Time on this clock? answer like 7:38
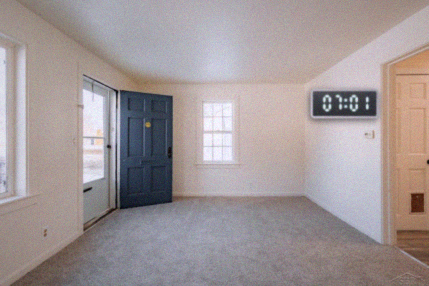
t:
7:01
